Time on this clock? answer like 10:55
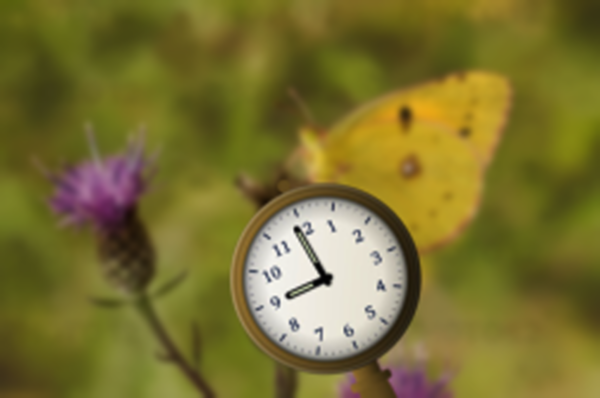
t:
8:59
